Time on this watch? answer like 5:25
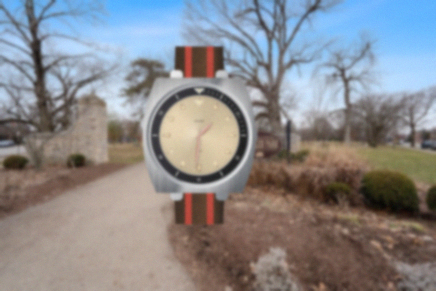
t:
1:31
